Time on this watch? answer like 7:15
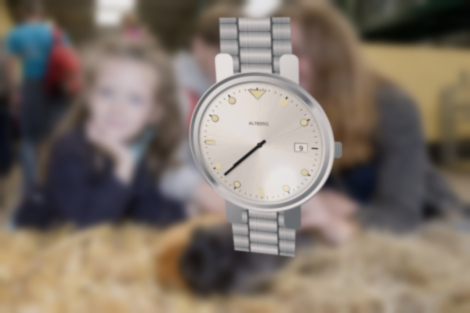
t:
7:38
